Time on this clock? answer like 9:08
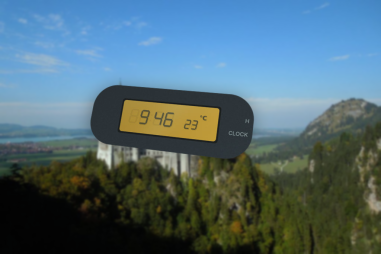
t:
9:46
